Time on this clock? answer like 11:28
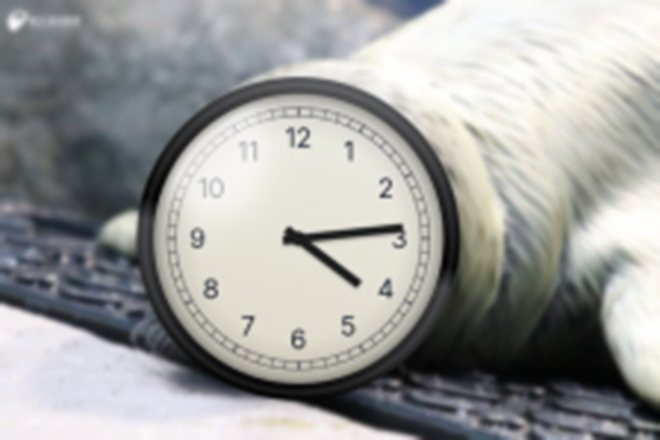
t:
4:14
